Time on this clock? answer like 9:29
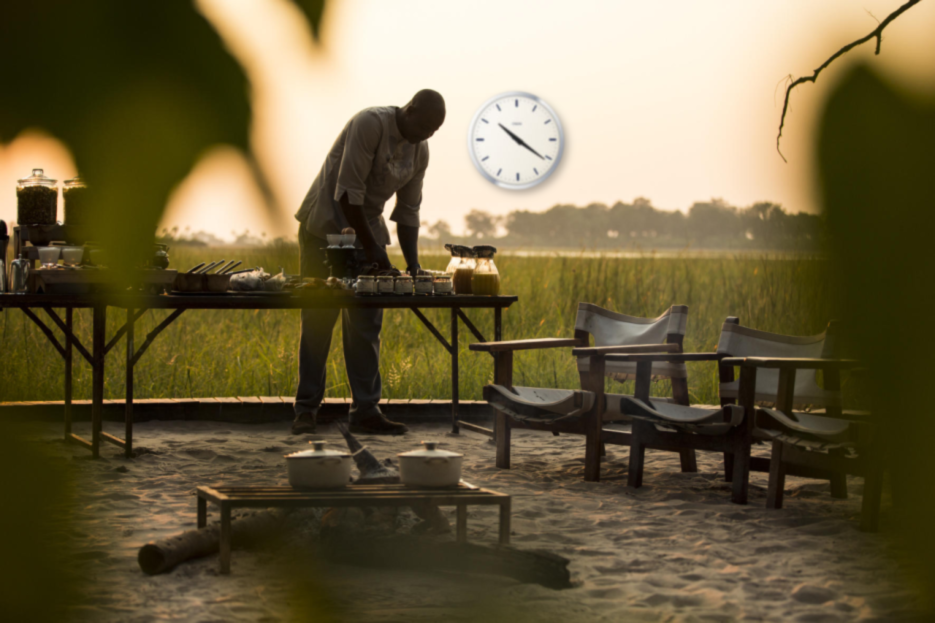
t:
10:21
